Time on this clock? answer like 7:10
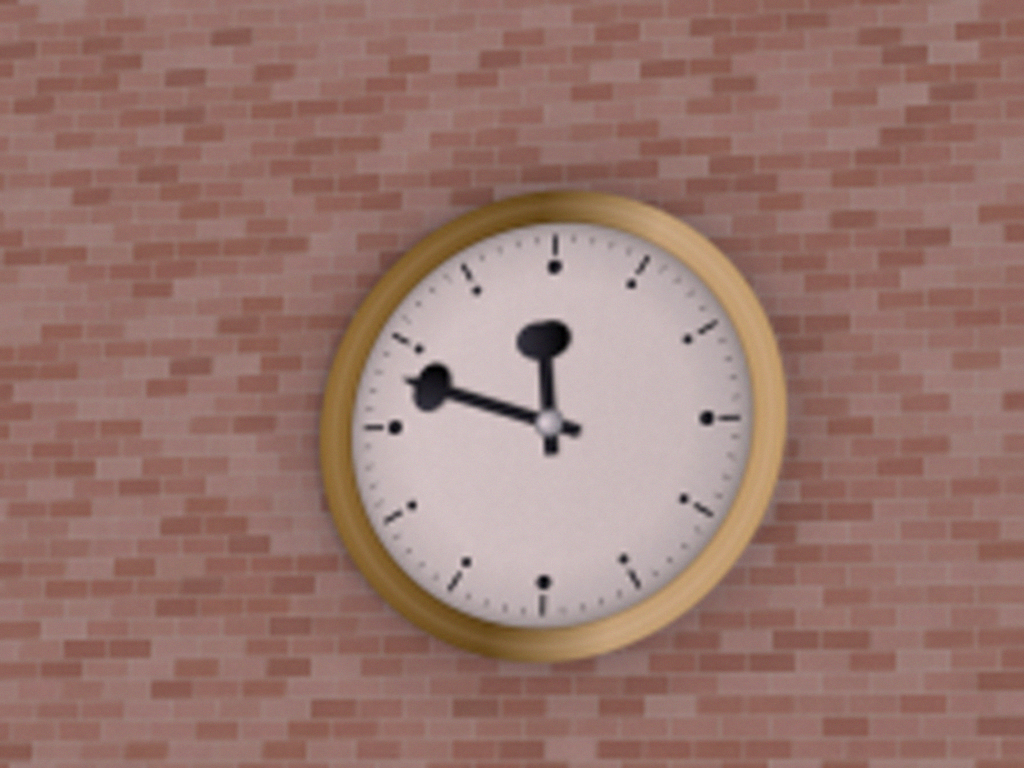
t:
11:48
